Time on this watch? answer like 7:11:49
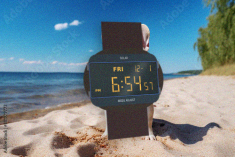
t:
6:54:57
